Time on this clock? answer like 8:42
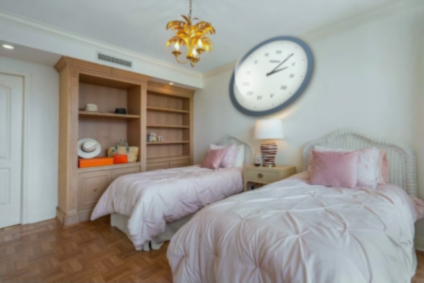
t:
2:06
